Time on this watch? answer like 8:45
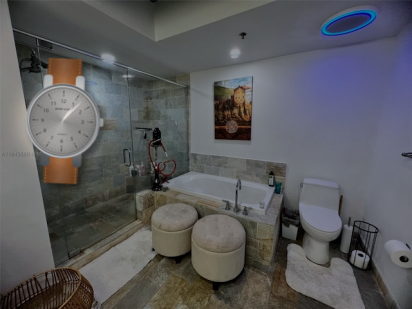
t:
1:07
